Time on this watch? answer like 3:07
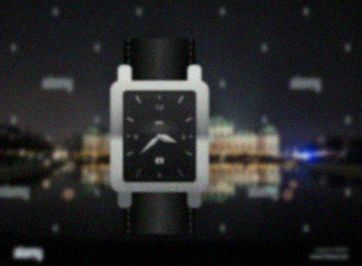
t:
3:38
